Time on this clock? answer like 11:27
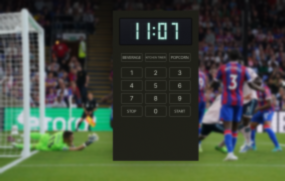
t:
11:07
